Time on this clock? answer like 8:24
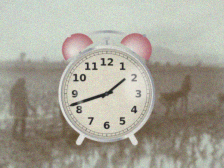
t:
1:42
